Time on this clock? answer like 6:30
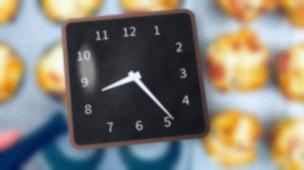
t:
8:24
